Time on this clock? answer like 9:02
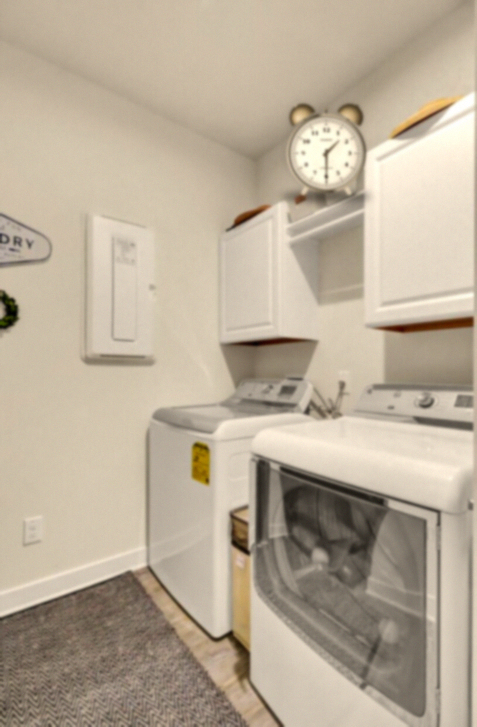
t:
1:30
